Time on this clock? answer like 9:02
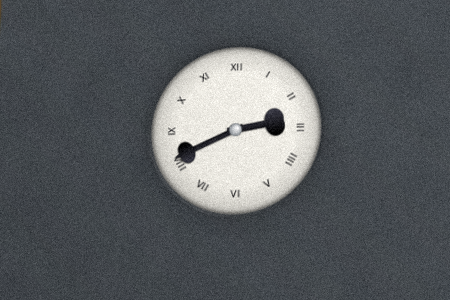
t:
2:41
